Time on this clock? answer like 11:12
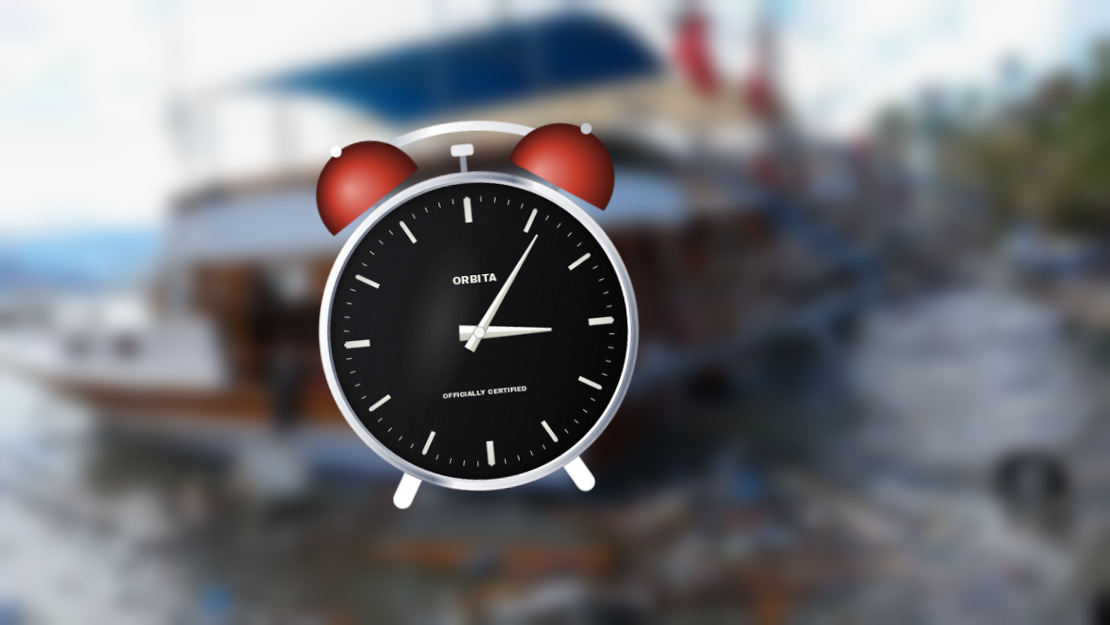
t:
3:06
